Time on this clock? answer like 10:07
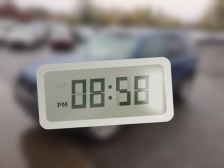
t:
8:58
